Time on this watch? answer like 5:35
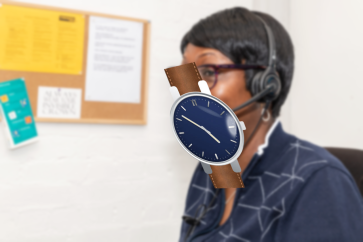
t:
4:52
